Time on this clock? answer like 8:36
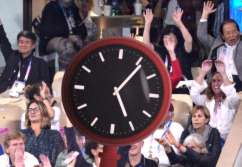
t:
5:06
